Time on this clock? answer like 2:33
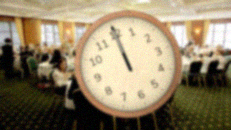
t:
12:00
